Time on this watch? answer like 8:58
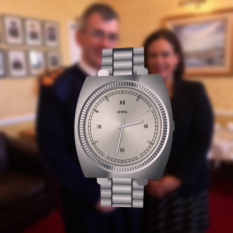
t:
2:32
